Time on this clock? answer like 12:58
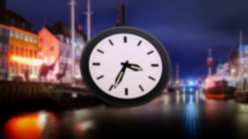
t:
3:34
